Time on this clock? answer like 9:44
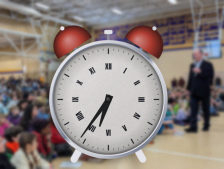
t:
6:36
